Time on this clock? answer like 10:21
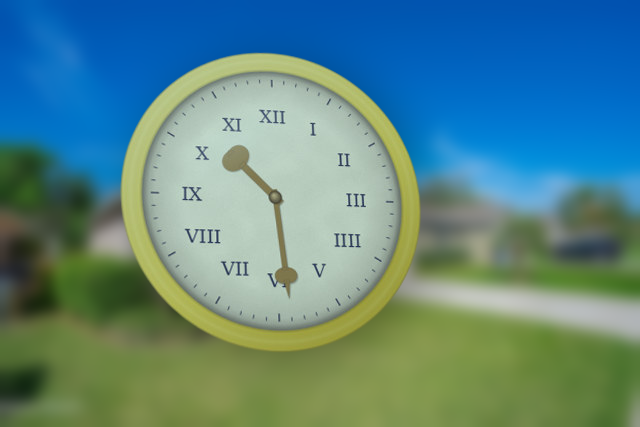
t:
10:29
